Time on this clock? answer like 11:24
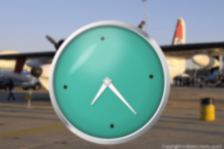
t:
7:24
